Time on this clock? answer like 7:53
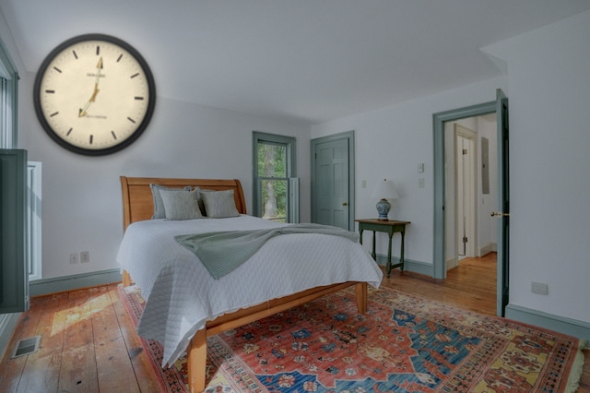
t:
7:01
